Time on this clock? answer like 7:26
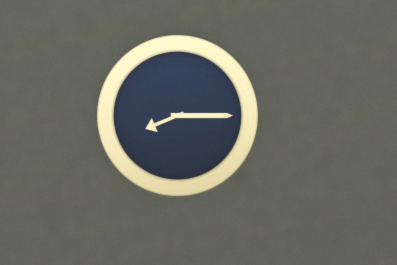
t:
8:15
